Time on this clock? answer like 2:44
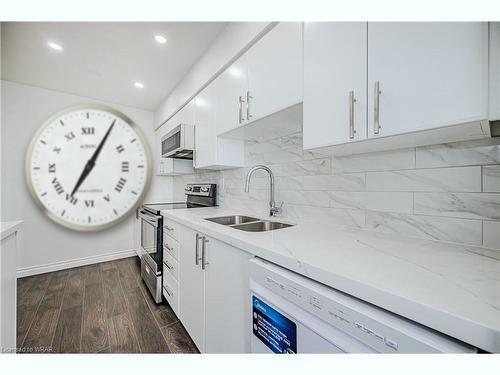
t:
7:05
